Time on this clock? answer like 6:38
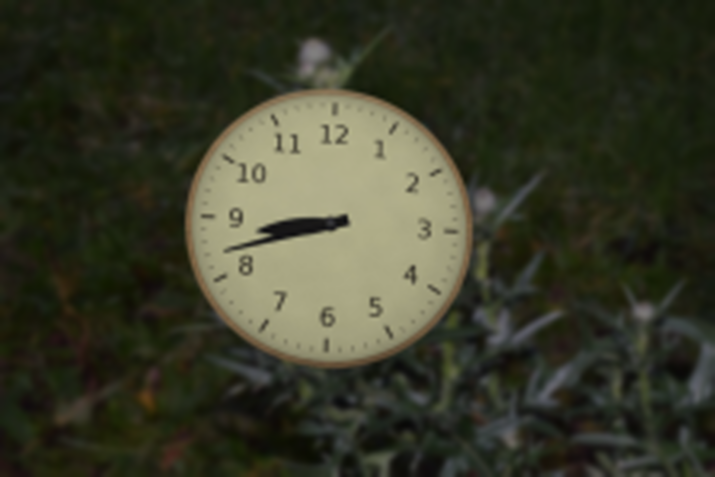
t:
8:42
